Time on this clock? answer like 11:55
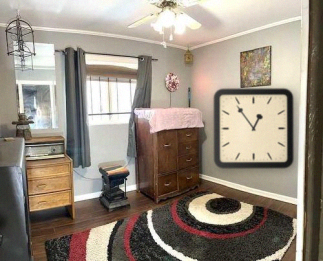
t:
12:54
